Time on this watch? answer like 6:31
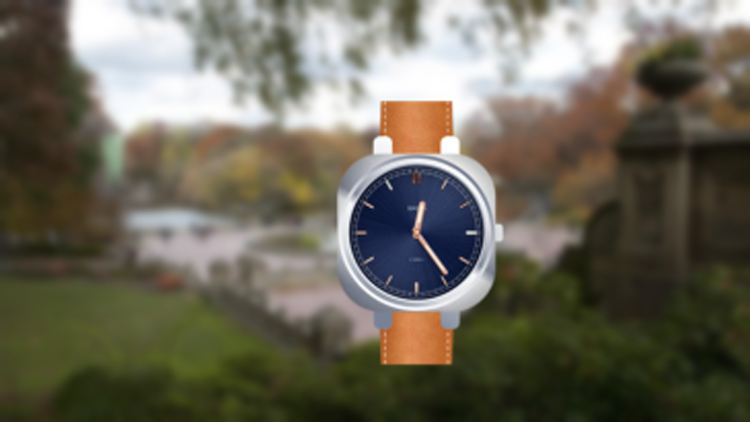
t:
12:24
